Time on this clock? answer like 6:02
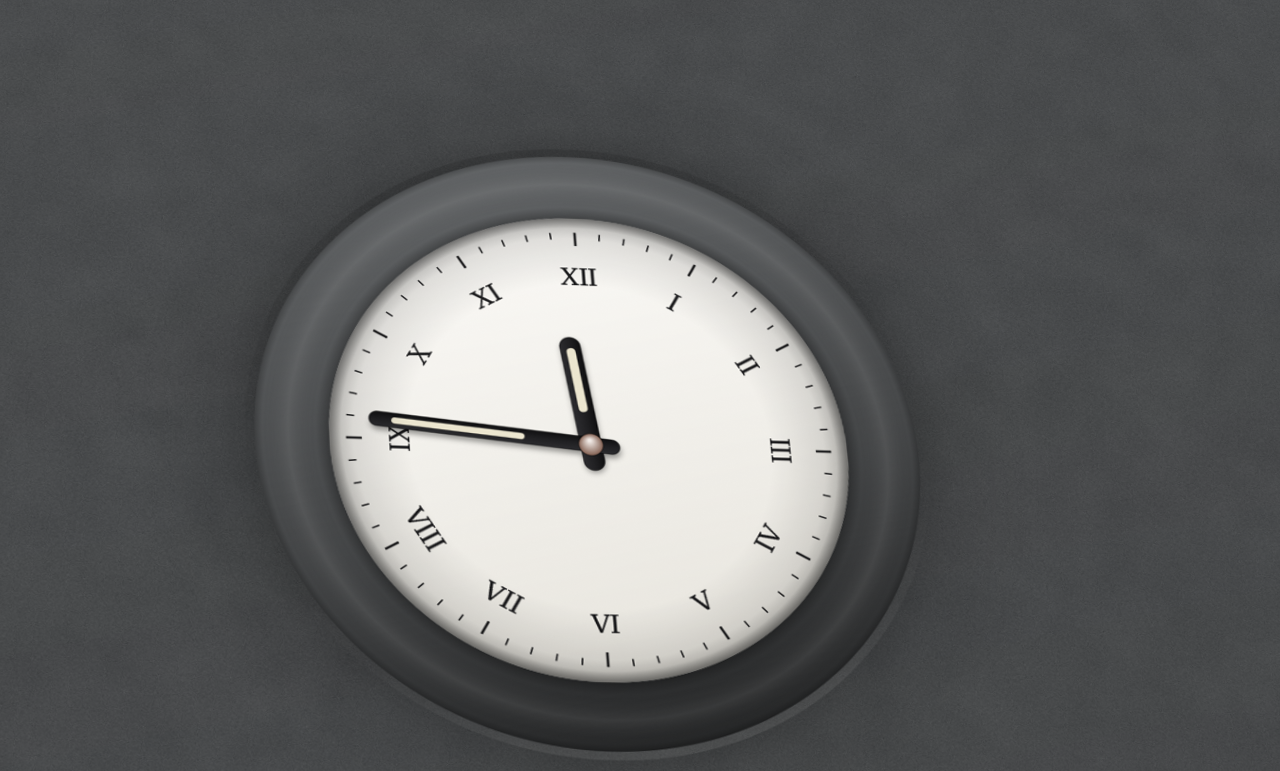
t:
11:46
